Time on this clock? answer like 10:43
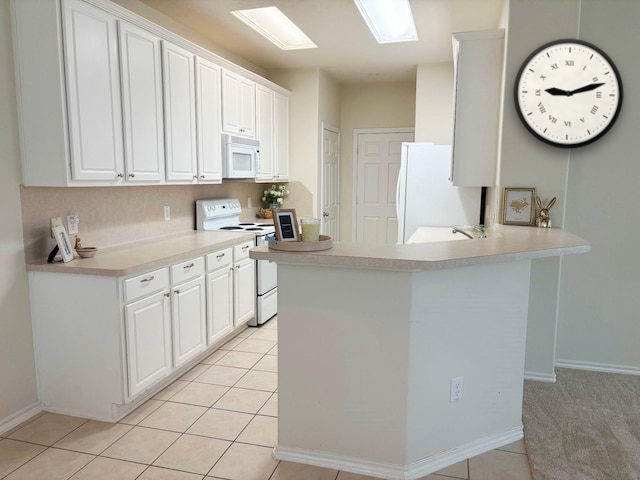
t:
9:12
